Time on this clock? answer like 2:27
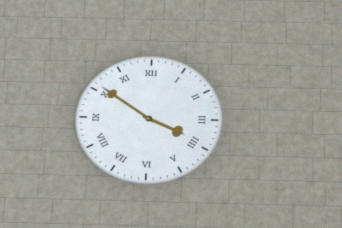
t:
3:51
